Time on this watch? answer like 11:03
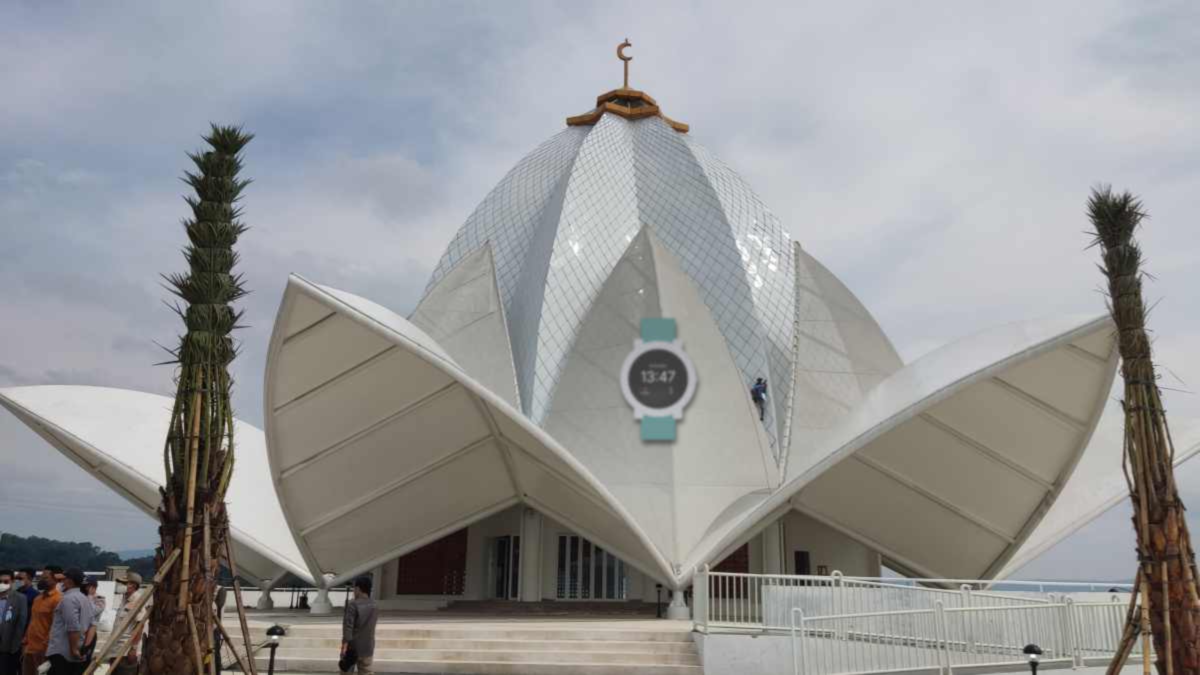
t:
13:47
